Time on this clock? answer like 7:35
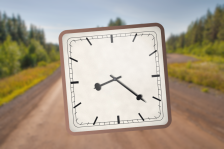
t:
8:22
